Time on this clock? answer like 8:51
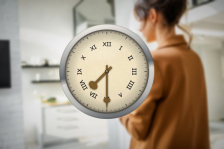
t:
7:30
